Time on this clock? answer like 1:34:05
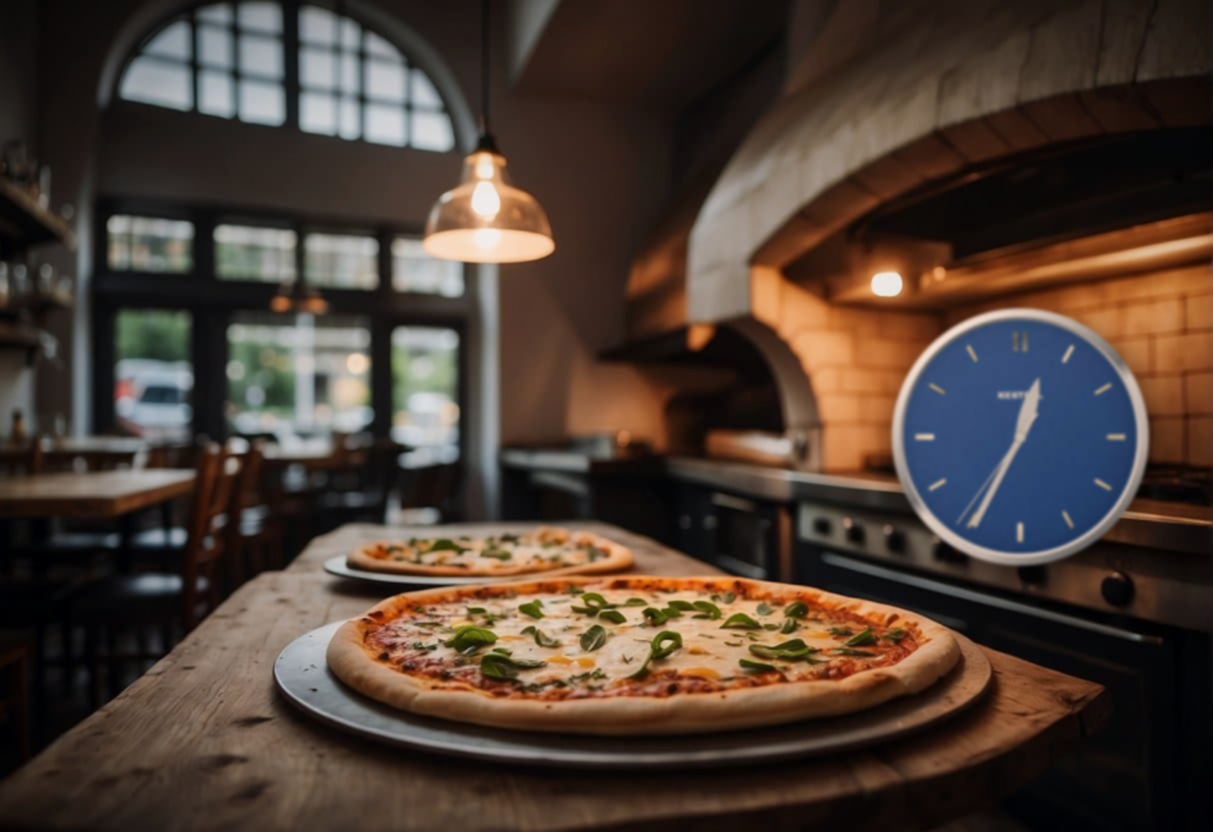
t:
12:34:36
